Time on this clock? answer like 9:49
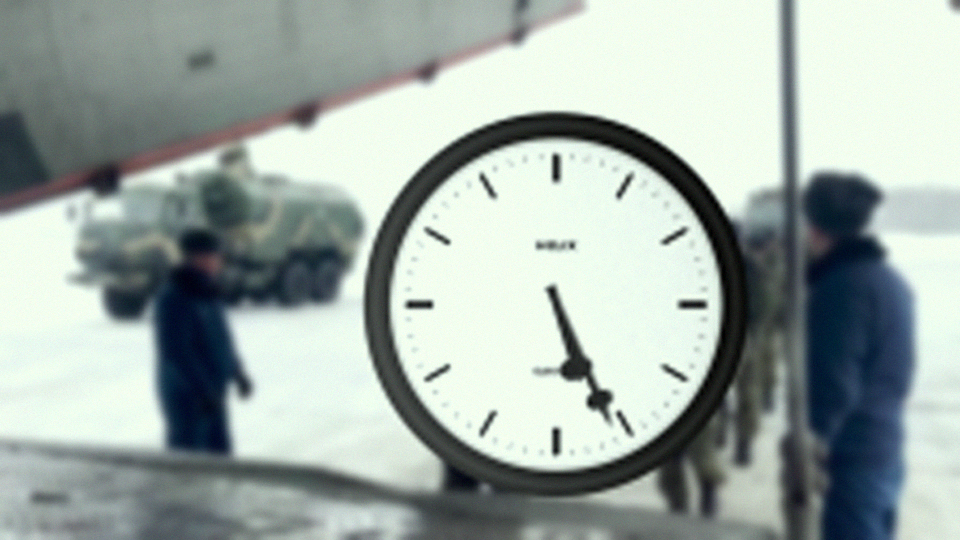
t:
5:26
